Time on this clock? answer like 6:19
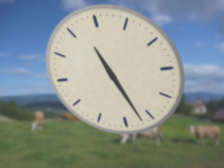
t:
11:27
